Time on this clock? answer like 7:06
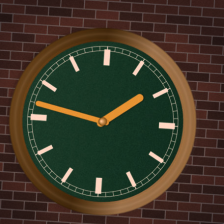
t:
1:47
